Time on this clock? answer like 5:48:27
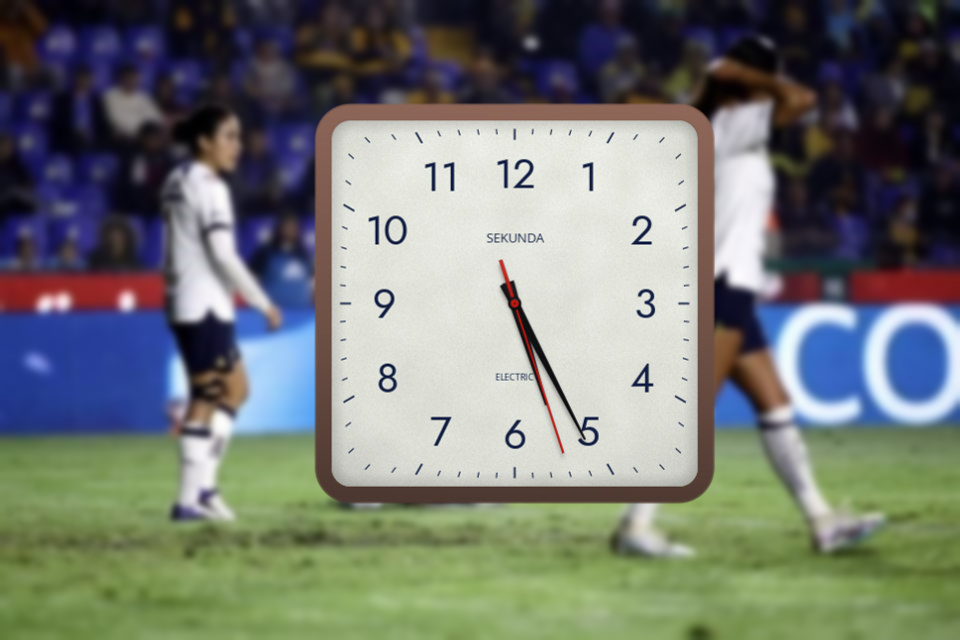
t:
5:25:27
